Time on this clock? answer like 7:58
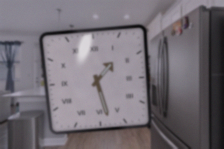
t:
1:28
